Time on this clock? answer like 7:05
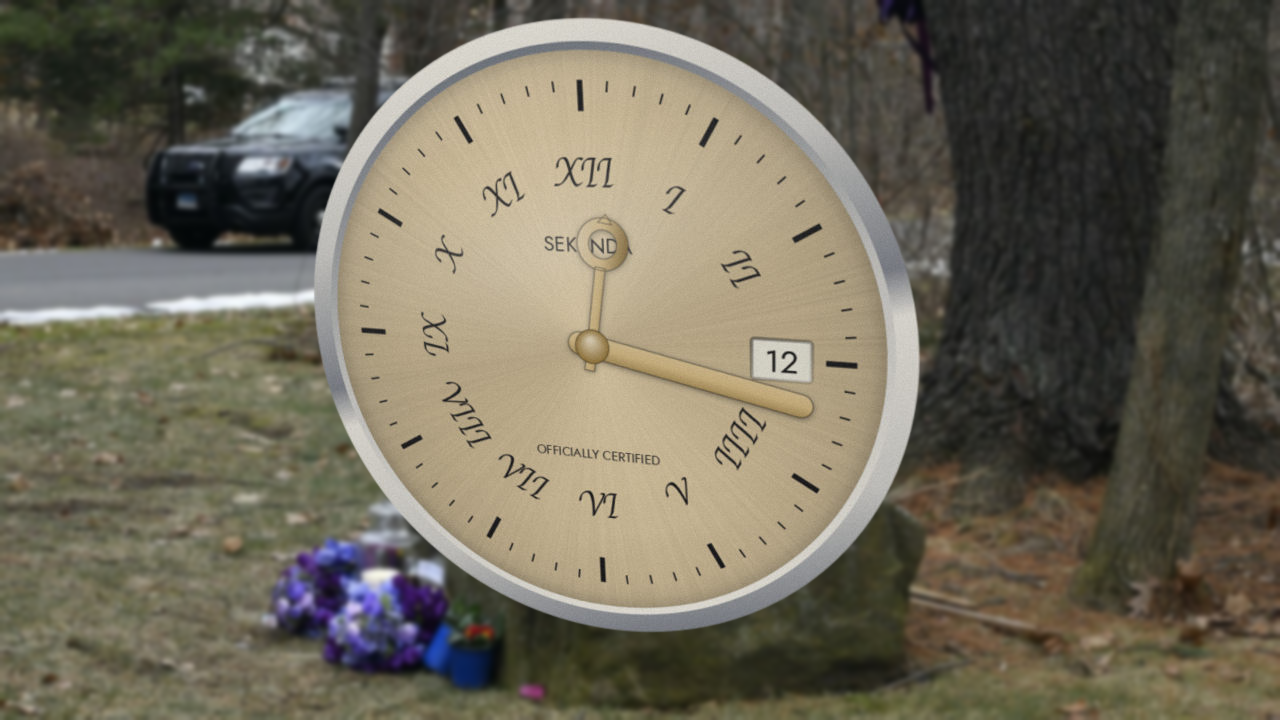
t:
12:17
